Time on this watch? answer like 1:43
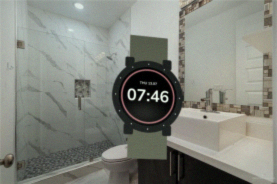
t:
7:46
